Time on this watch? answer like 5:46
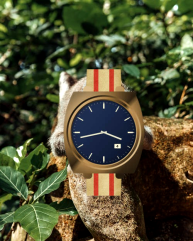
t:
3:43
